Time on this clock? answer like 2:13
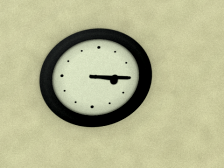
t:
3:15
